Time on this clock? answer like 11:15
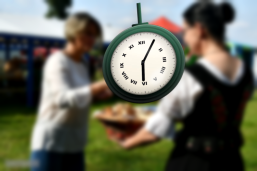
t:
6:05
